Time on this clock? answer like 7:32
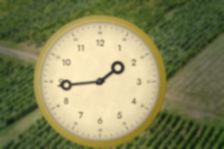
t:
1:44
